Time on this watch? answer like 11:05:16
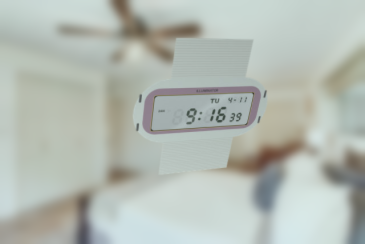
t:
9:16:39
